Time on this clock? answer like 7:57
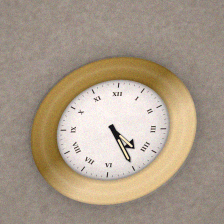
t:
4:25
